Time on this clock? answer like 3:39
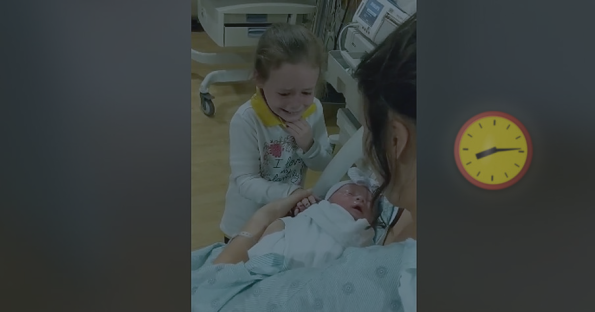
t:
8:14
